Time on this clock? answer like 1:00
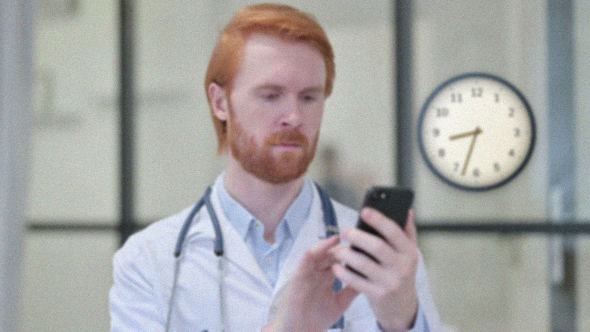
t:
8:33
